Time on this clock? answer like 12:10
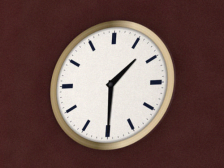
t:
1:30
